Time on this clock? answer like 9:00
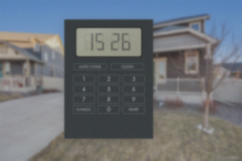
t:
15:26
